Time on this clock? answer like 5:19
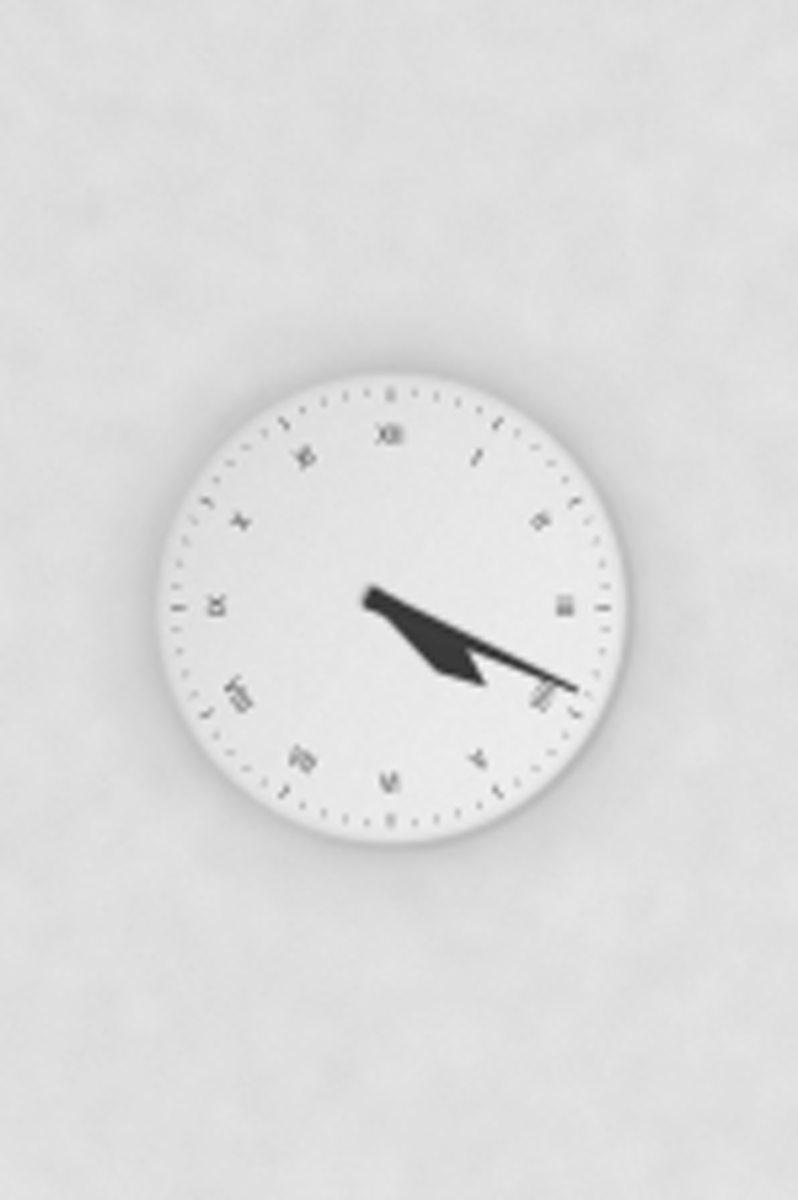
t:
4:19
